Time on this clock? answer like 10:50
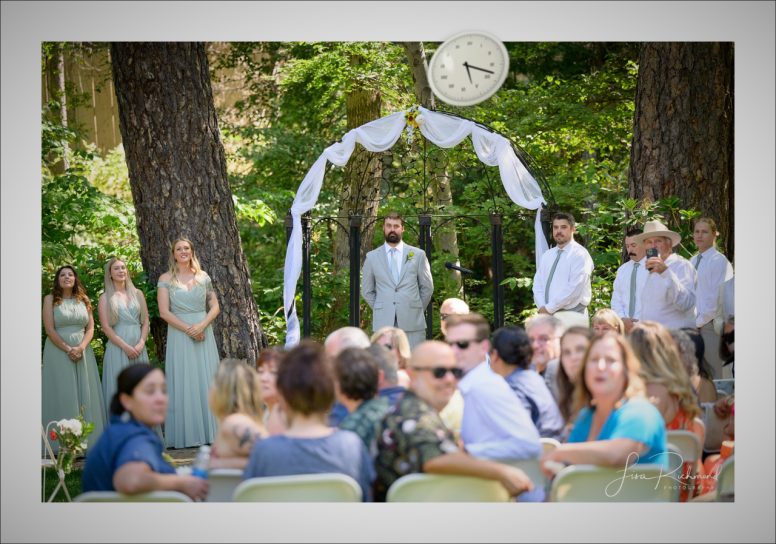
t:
5:18
